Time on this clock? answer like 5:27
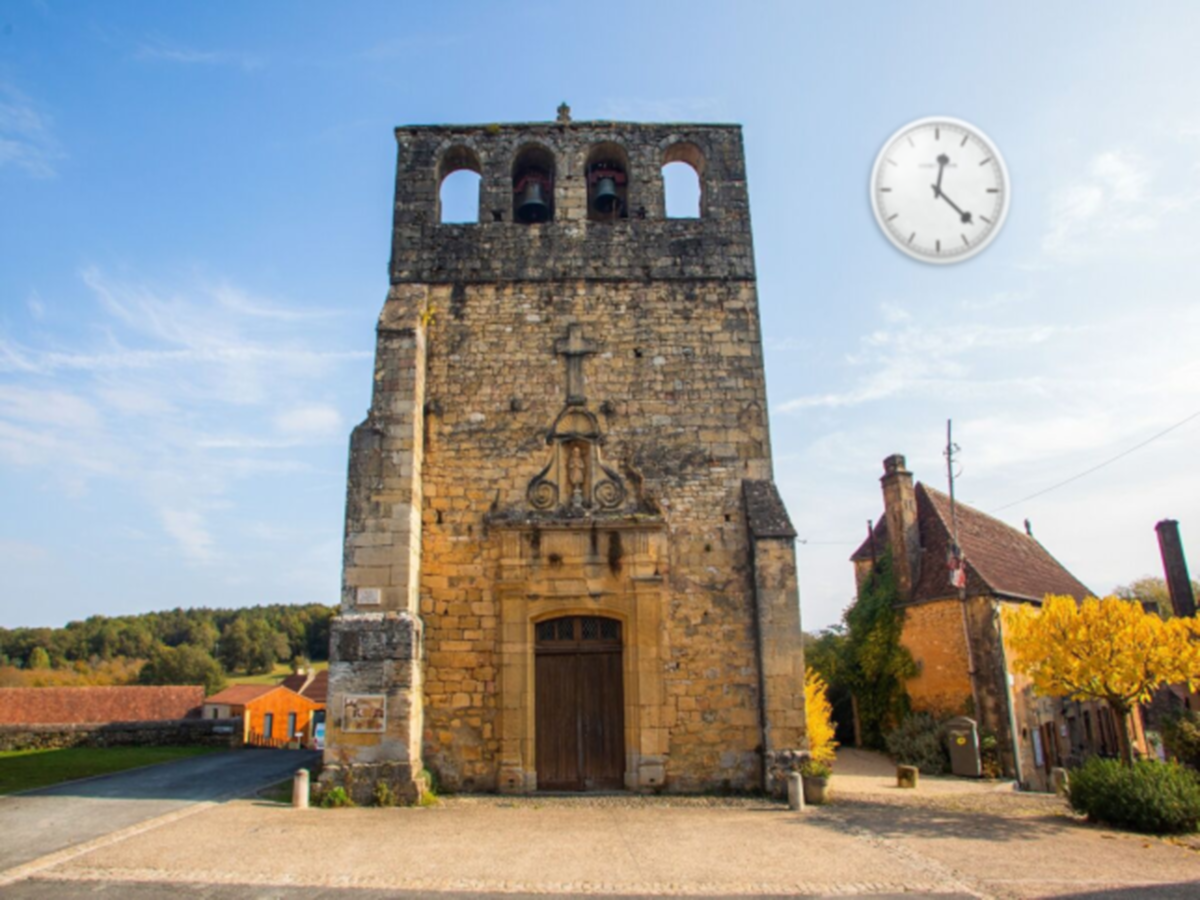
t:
12:22
